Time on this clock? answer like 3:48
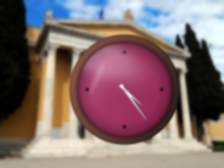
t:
4:24
